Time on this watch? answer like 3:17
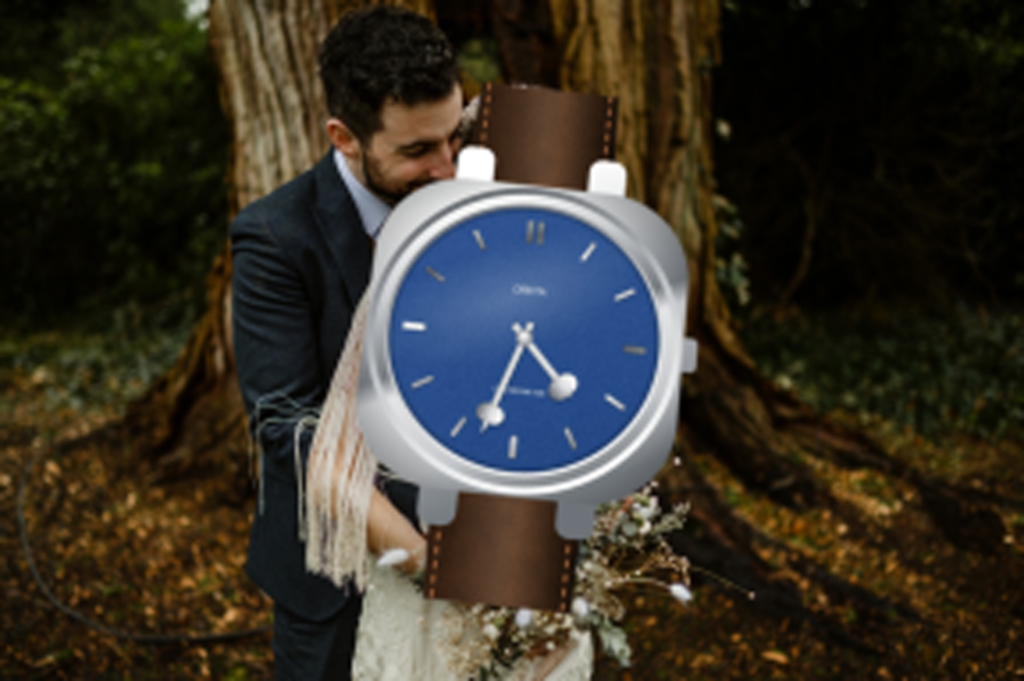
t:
4:33
